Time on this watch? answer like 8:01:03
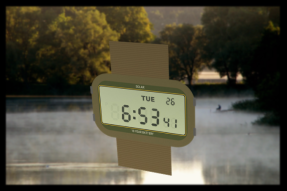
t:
6:53:41
